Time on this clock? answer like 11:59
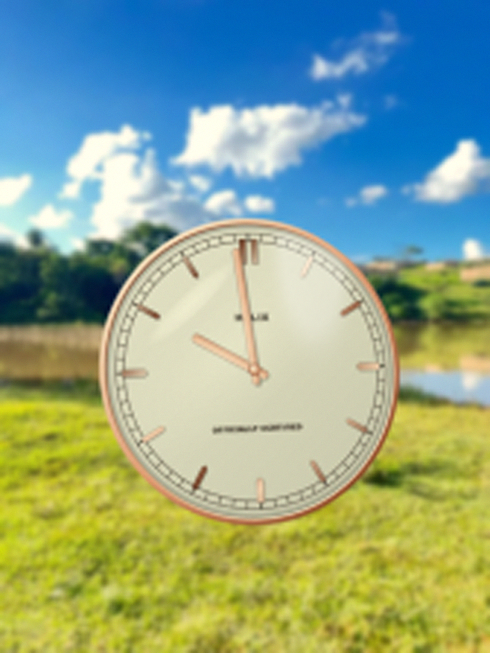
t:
9:59
